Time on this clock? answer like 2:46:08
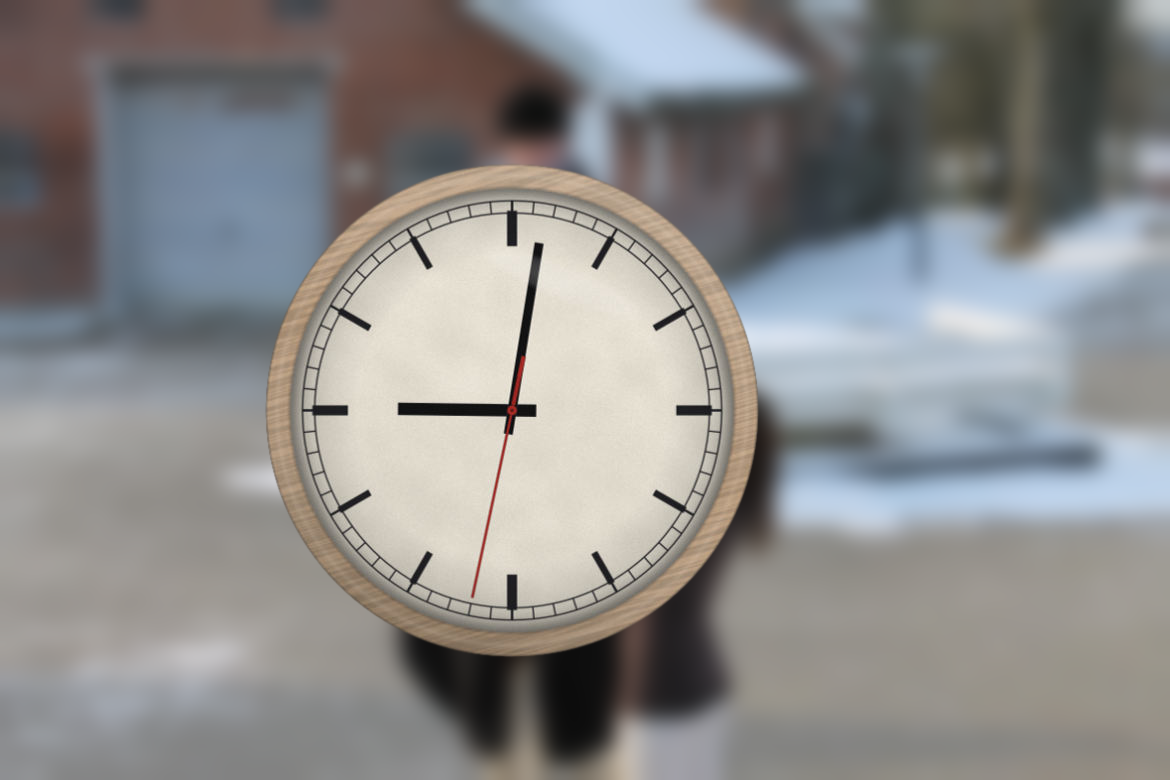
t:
9:01:32
